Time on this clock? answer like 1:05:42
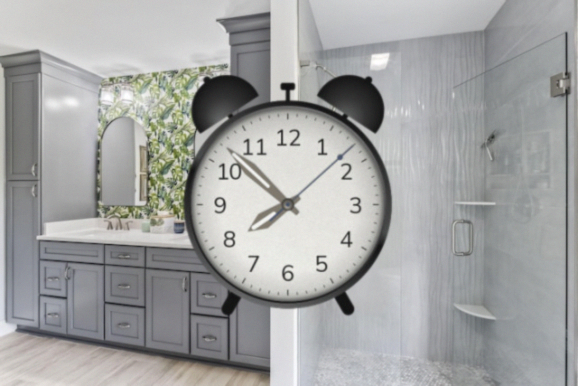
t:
7:52:08
